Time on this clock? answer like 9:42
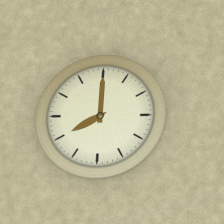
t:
8:00
